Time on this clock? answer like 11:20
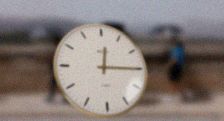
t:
12:15
